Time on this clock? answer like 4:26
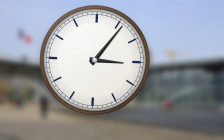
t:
3:06
